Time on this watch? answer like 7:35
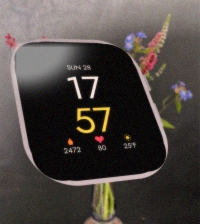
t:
17:57
